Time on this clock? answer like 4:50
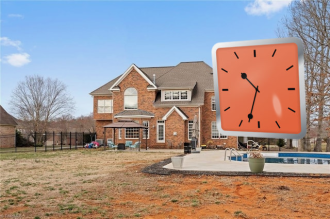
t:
10:33
